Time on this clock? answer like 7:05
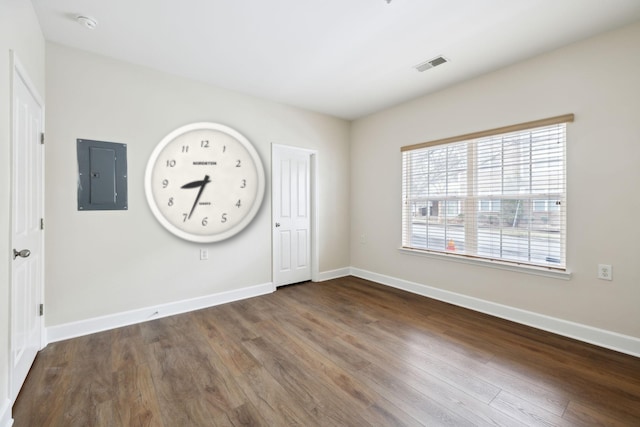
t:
8:34
